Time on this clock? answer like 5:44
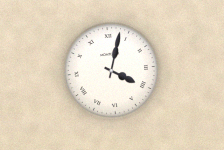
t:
4:03
